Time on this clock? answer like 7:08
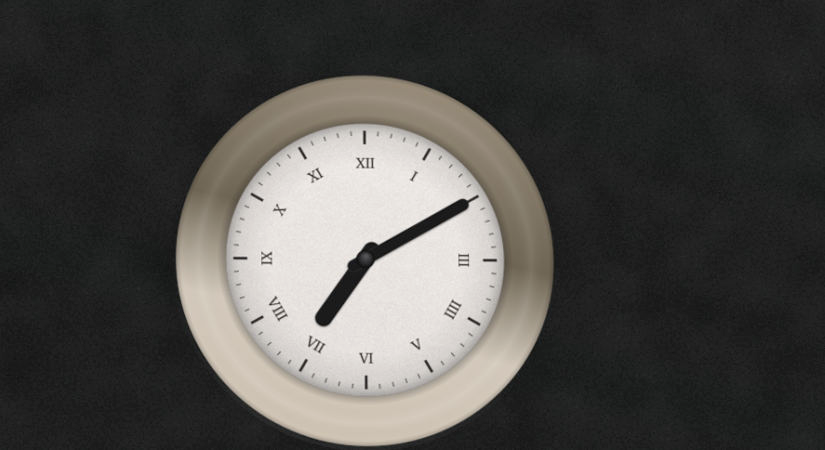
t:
7:10
